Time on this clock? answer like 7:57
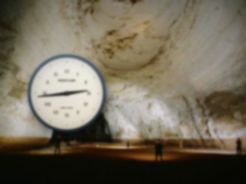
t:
2:44
